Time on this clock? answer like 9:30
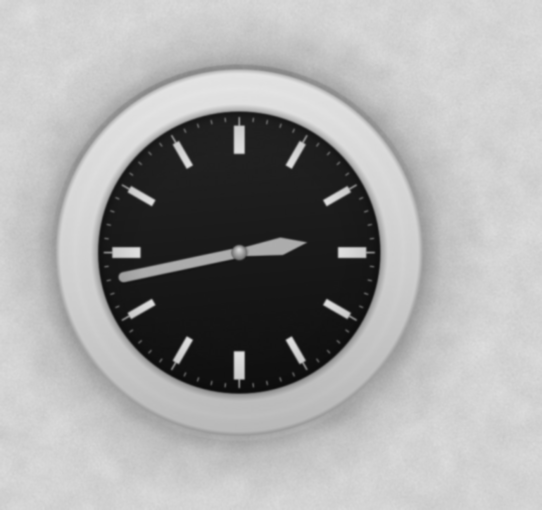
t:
2:43
